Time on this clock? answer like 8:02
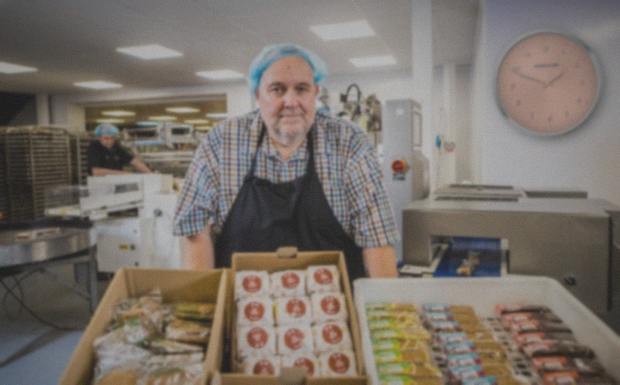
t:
1:49
